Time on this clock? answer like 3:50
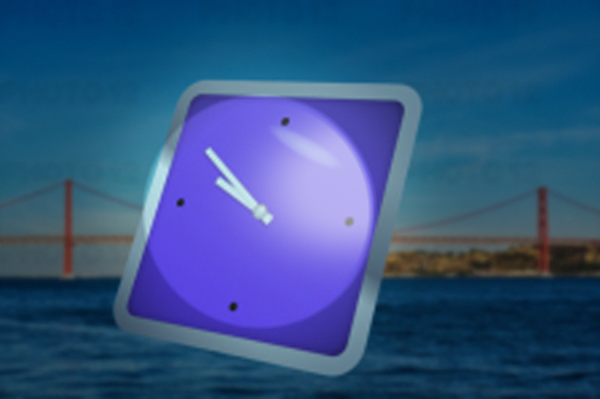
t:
9:51
